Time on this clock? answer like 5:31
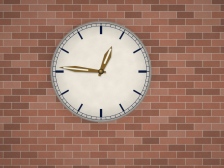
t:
12:46
